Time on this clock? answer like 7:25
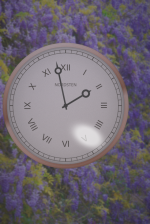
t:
1:58
